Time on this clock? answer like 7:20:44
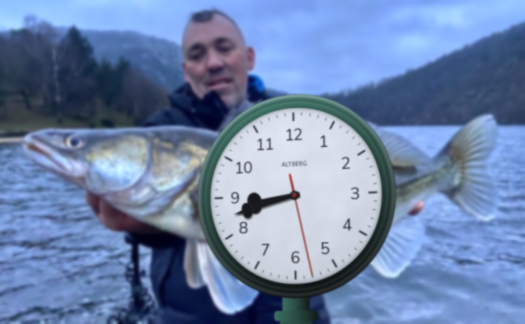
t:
8:42:28
